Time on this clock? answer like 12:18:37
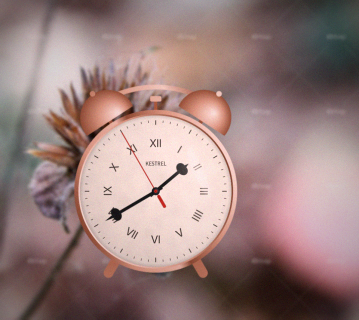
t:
1:39:55
